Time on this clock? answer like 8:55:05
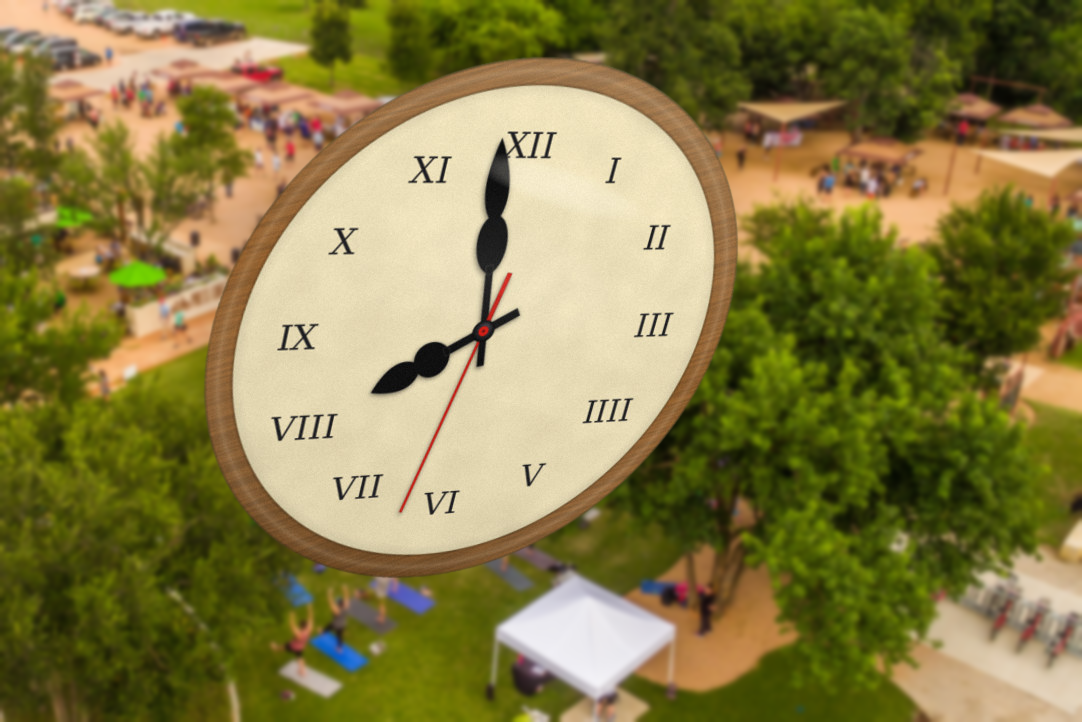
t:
7:58:32
